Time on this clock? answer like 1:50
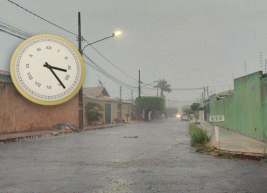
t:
3:24
